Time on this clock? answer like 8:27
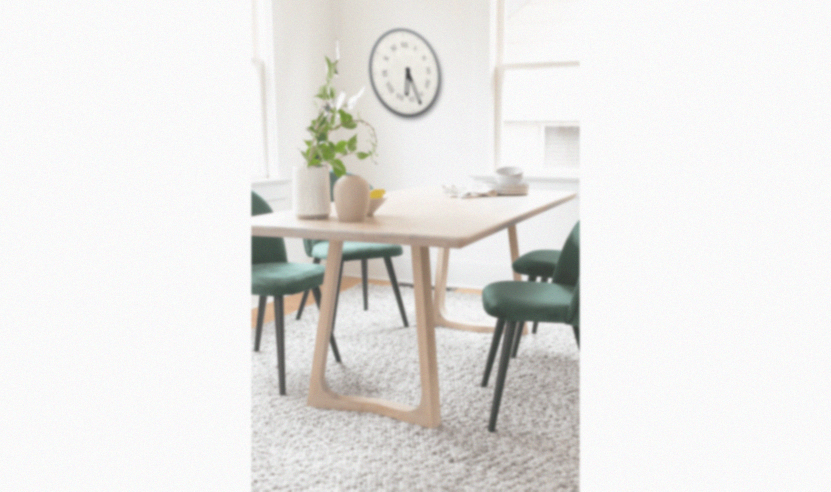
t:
6:27
